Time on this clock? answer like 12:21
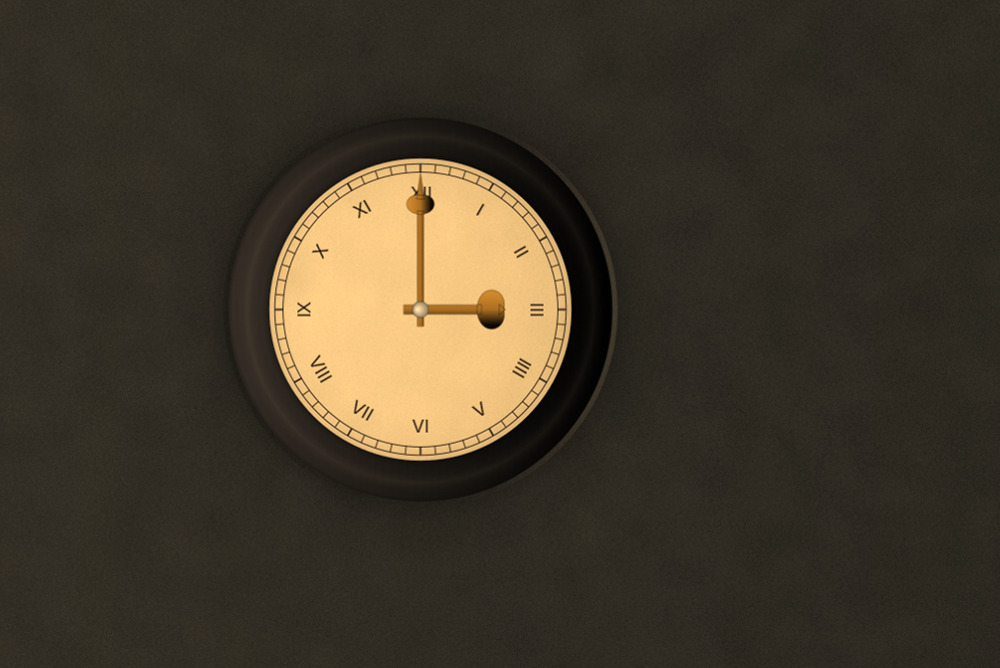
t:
3:00
